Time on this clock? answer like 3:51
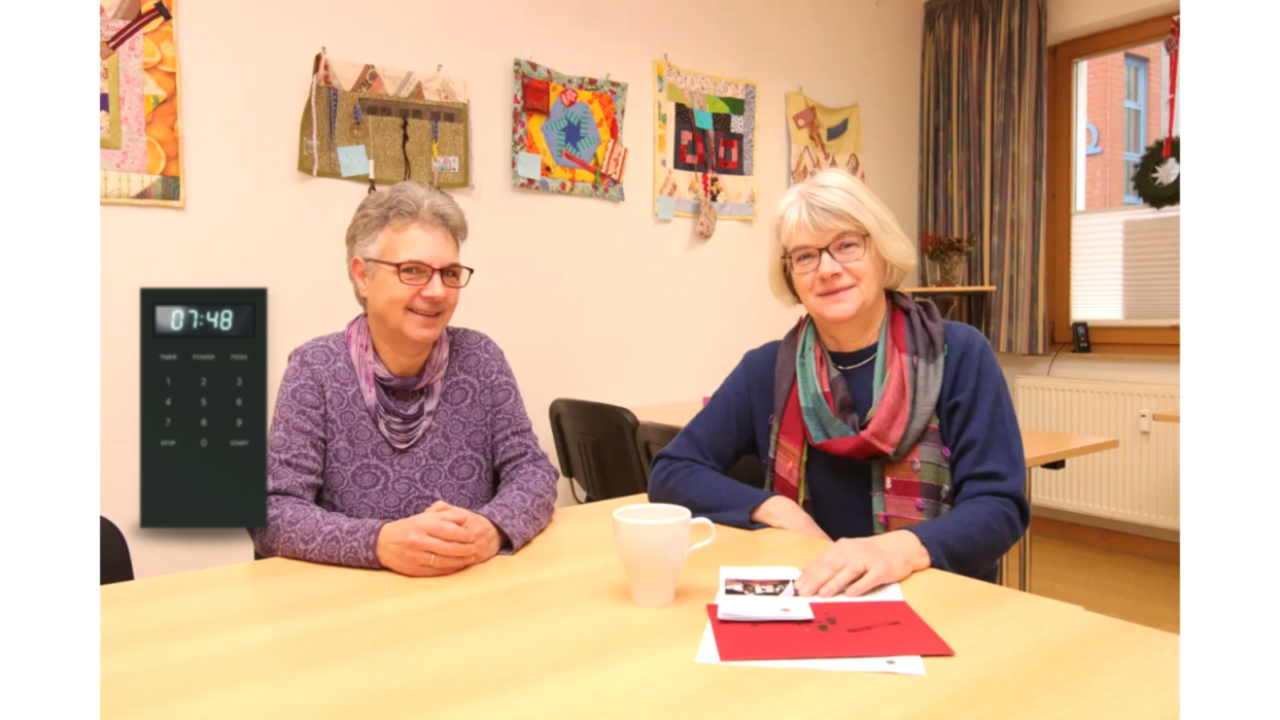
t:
7:48
